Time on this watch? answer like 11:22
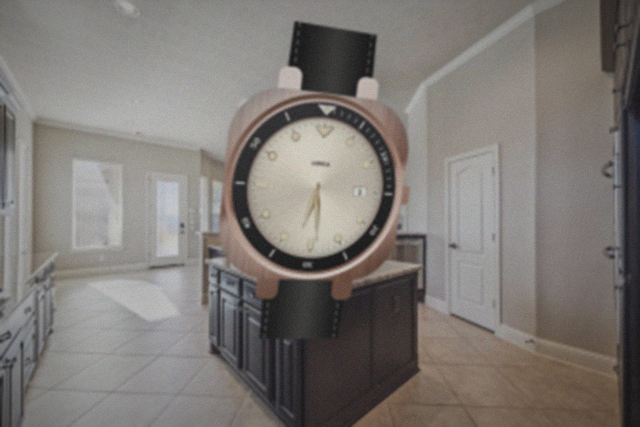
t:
6:29
